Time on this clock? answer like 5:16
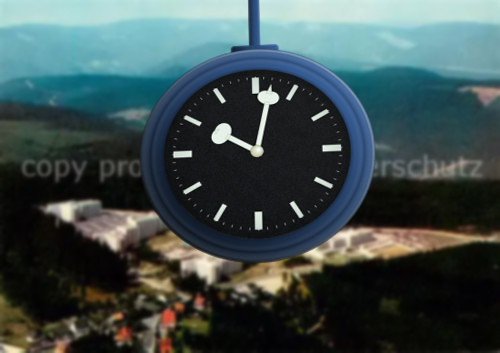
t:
10:02
